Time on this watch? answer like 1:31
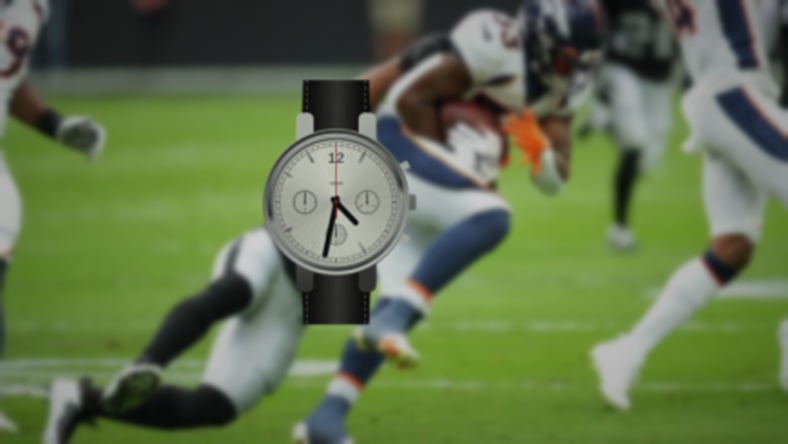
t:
4:32
